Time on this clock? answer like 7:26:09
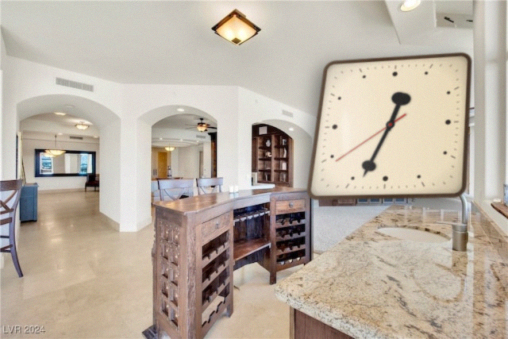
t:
12:33:39
